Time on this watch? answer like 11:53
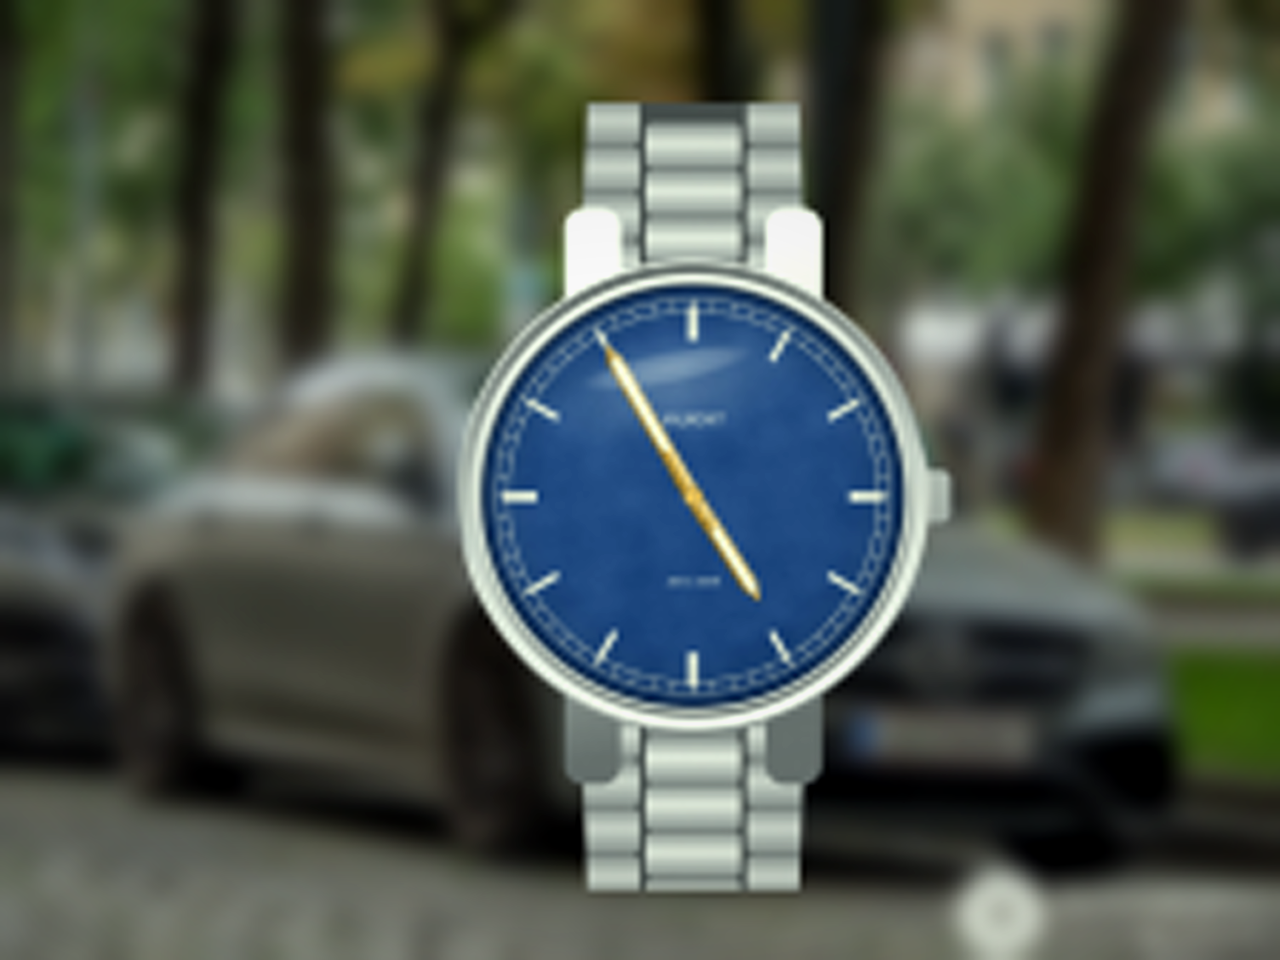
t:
4:55
